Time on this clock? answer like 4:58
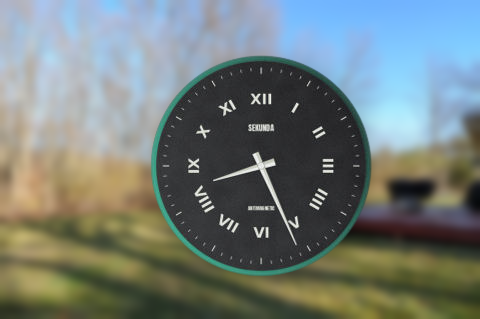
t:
8:26
